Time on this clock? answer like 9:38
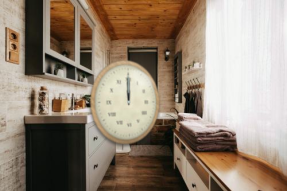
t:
12:00
